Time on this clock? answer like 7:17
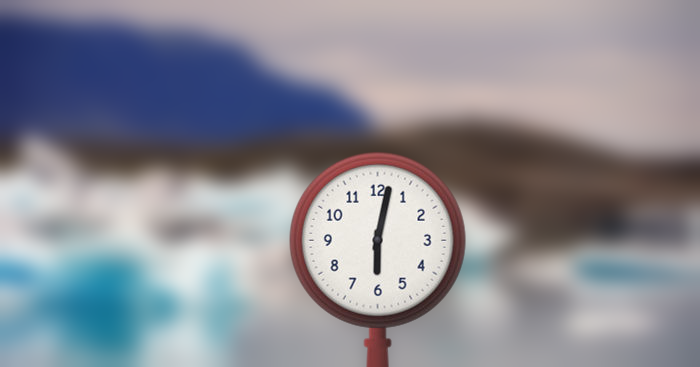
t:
6:02
